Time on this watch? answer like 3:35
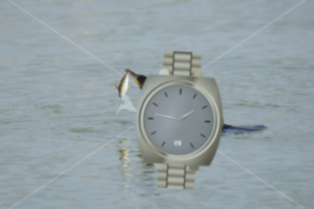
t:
1:47
